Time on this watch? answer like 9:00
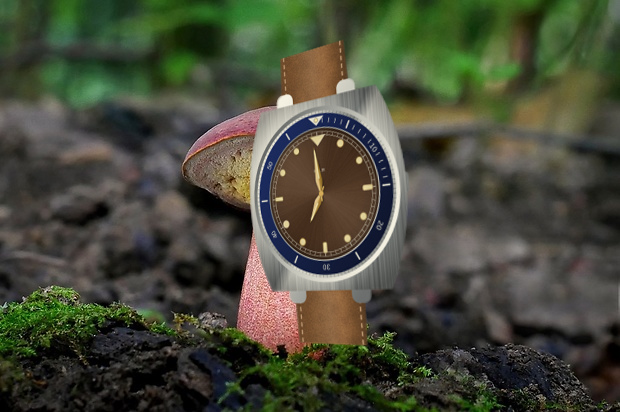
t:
6:59
